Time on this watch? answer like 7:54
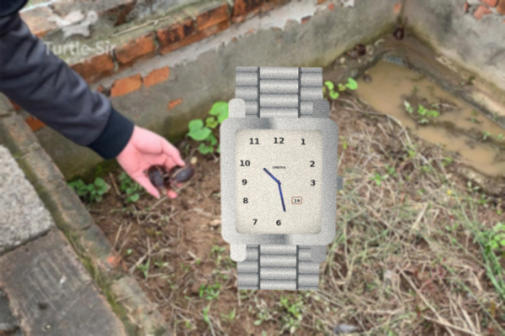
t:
10:28
